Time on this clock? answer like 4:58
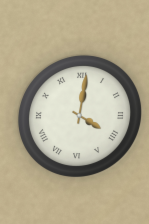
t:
4:01
